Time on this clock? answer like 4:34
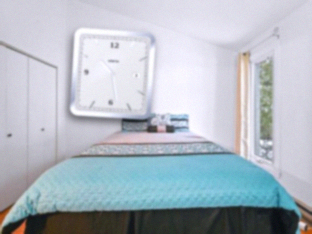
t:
10:28
